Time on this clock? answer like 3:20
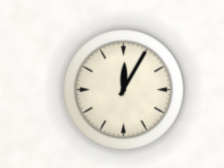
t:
12:05
